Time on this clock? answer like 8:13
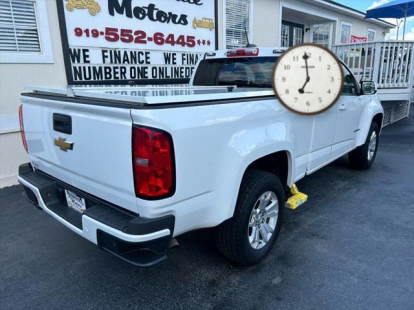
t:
6:59
